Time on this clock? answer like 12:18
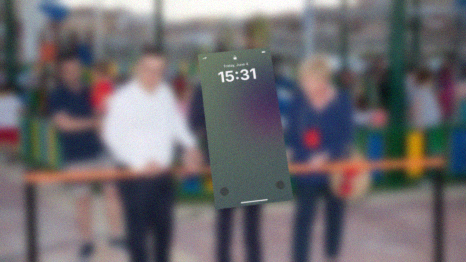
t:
15:31
